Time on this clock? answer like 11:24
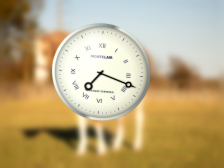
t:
7:18
